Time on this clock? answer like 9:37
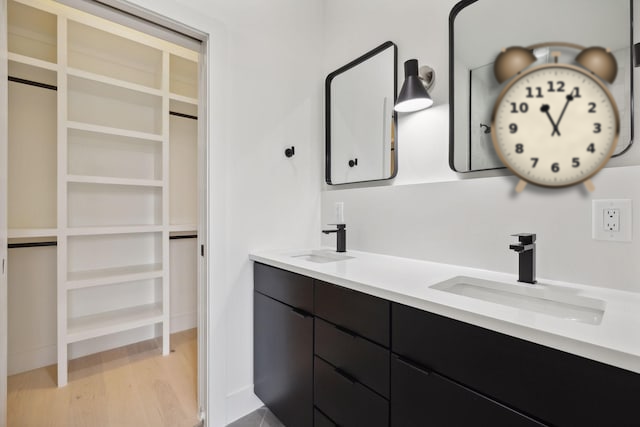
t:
11:04
